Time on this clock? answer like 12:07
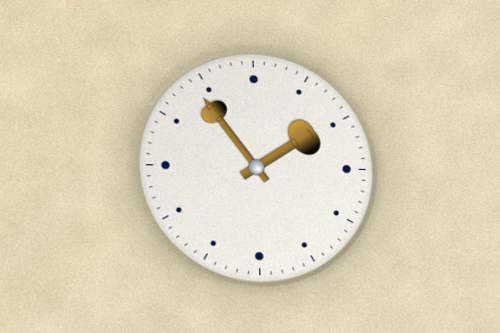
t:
1:54
